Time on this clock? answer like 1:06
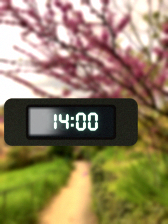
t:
14:00
